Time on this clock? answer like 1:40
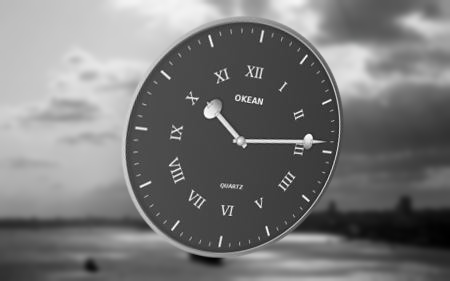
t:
10:14
